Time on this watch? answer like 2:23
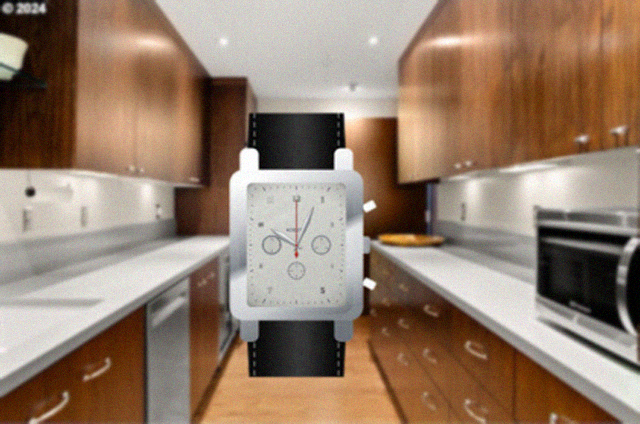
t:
10:04
